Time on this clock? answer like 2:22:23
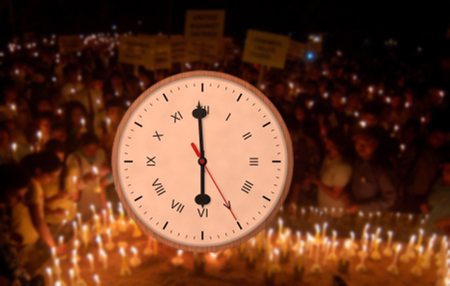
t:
5:59:25
